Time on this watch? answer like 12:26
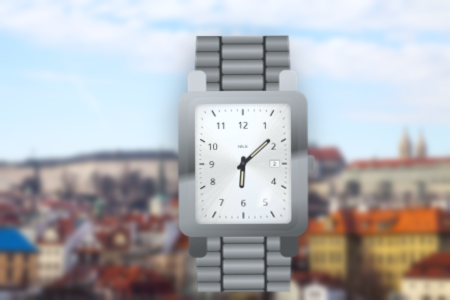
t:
6:08
